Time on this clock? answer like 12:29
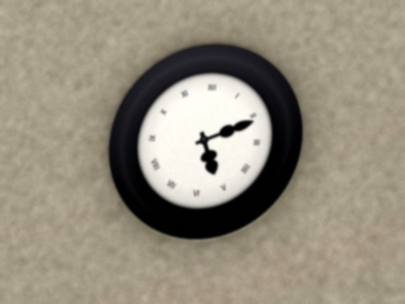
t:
5:11
